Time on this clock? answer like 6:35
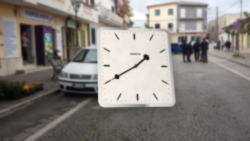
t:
1:40
